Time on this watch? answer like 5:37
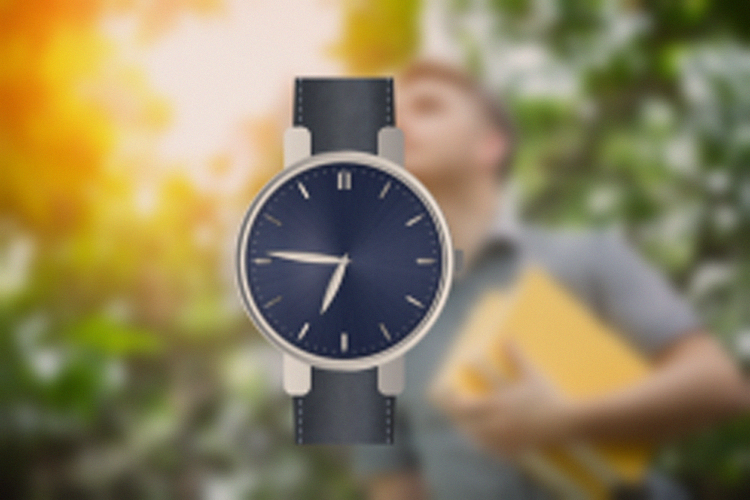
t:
6:46
